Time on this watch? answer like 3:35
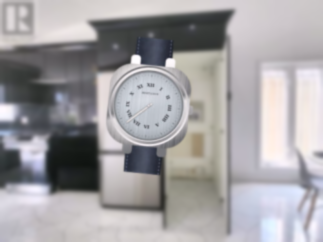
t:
7:38
